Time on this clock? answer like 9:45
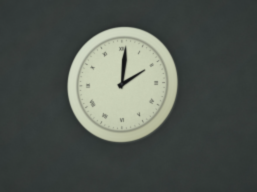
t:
2:01
